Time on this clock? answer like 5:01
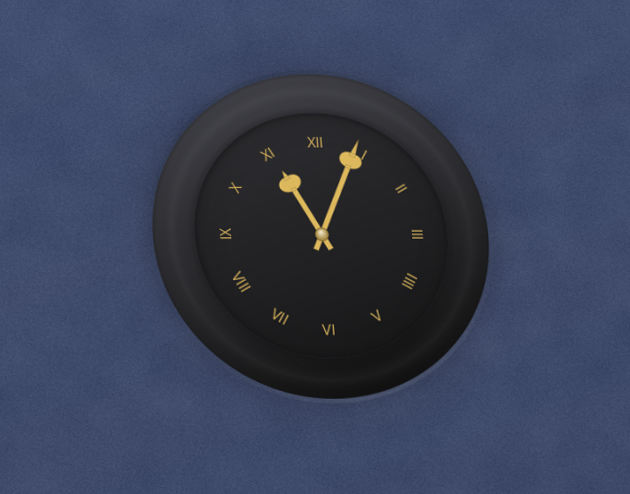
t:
11:04
